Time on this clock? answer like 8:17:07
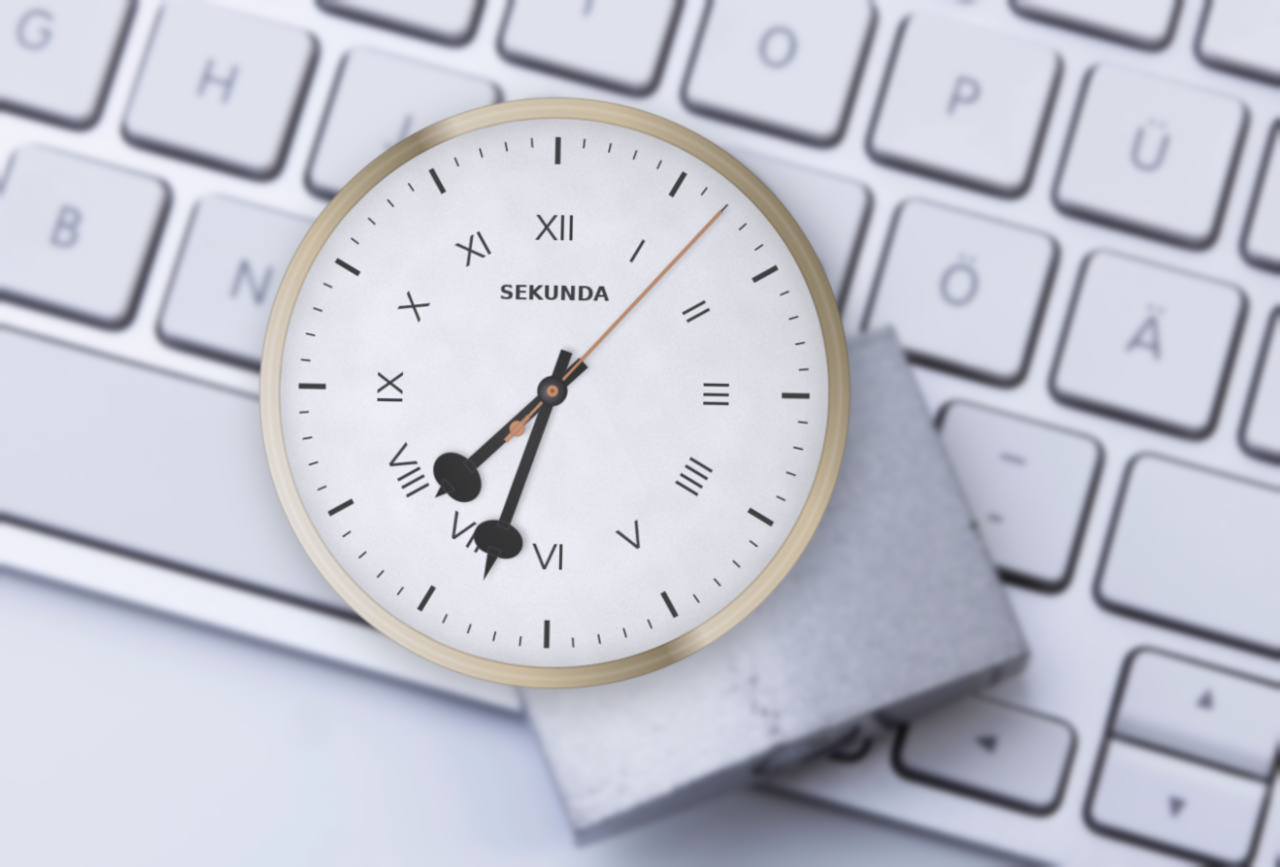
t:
7:33:07
